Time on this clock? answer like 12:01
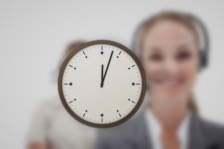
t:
12:03
